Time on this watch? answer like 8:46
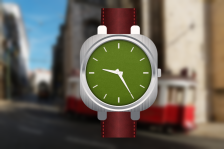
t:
9:25
